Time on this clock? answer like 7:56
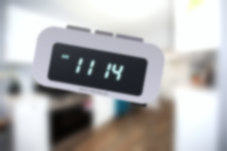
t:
11:14
